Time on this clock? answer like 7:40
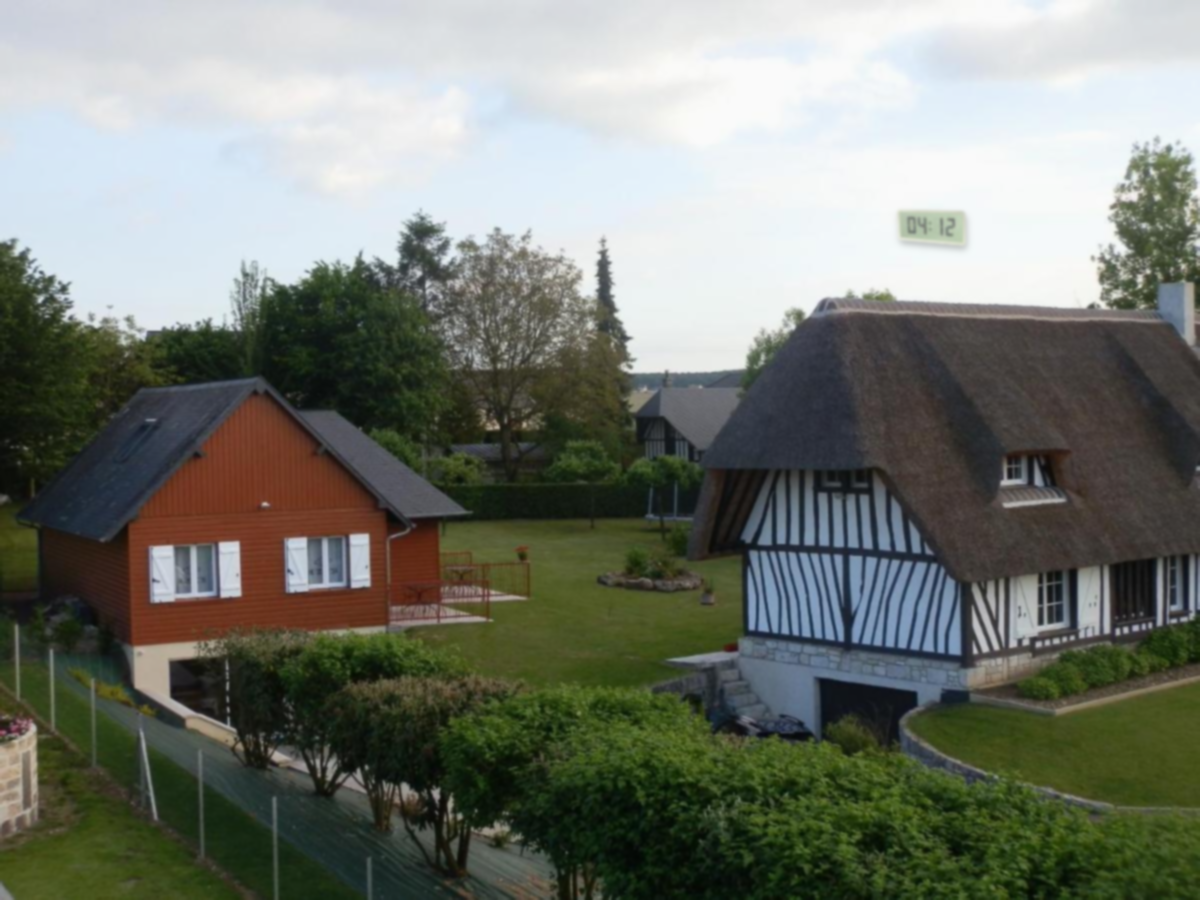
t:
4:12
